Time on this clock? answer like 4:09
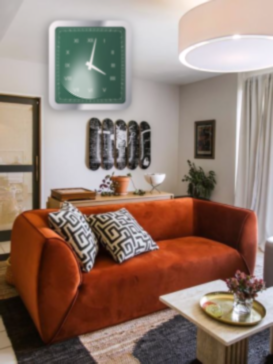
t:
4:02
